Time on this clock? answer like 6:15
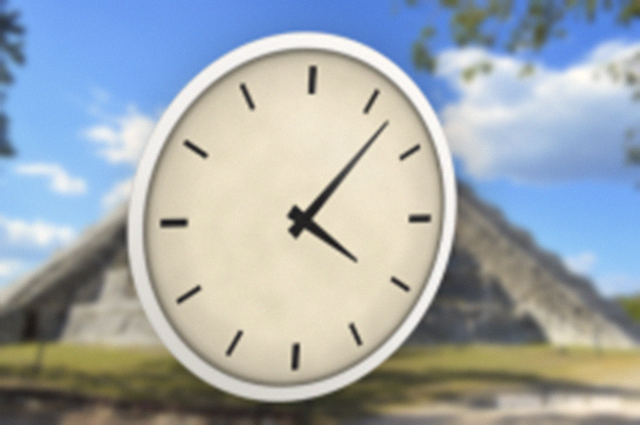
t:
4:07
